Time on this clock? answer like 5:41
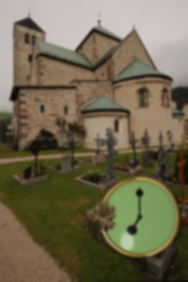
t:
7:00
